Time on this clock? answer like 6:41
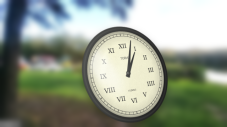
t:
1:03
